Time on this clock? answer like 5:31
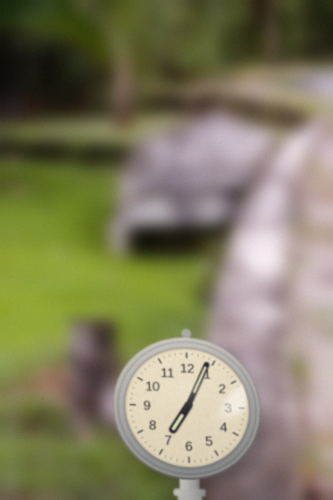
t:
7:04
